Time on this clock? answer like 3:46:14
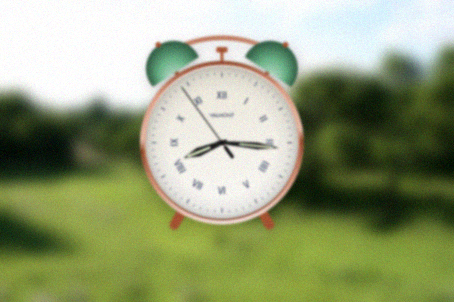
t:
8:15:54
